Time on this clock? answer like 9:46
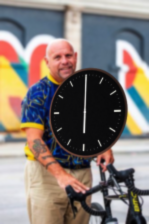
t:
6:00
